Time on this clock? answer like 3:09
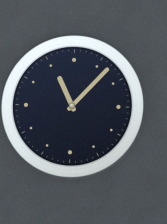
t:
11:07
